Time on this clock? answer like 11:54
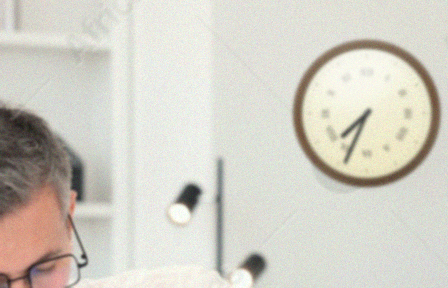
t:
7:34
